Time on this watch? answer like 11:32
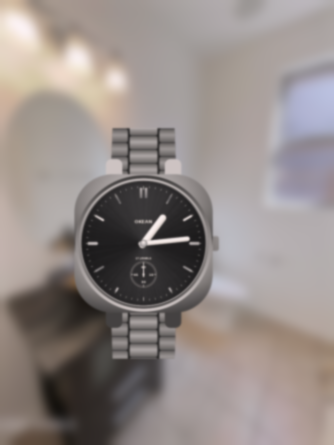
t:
1:14
